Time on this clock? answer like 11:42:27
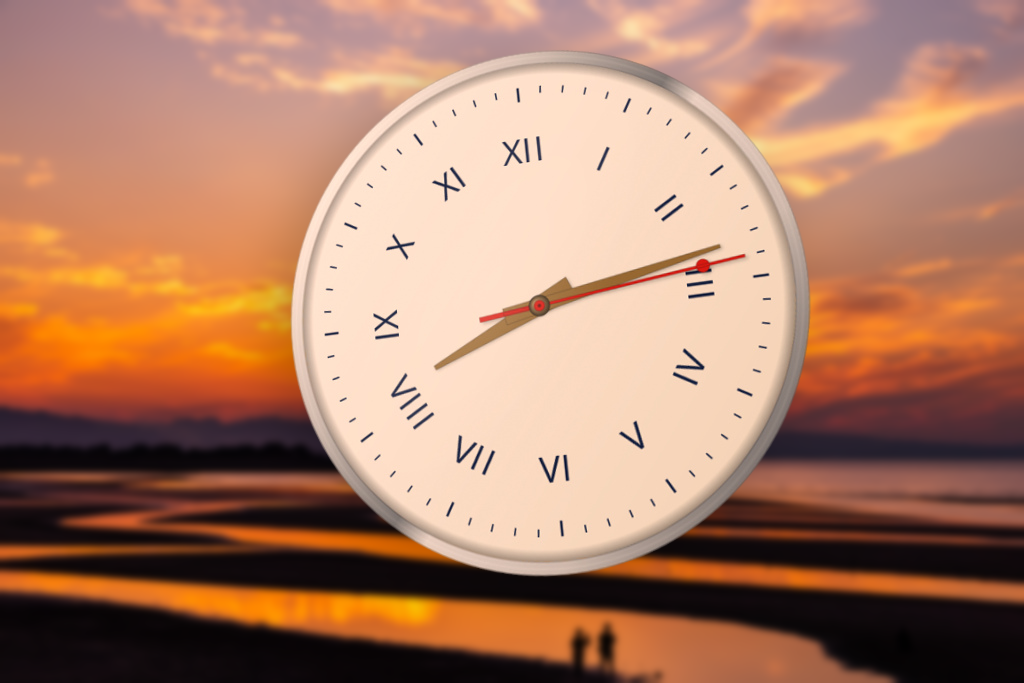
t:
8:13:14
